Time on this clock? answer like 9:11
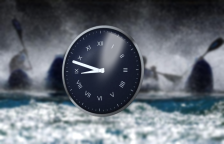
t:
8:48
